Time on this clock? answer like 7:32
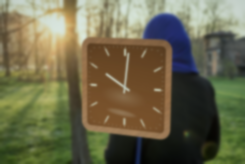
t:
10:01
